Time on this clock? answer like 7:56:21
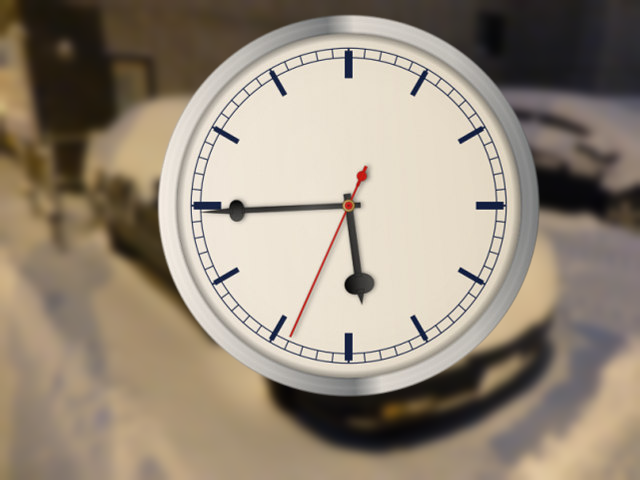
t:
5:44:34
